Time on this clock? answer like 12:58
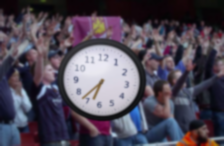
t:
6:37
